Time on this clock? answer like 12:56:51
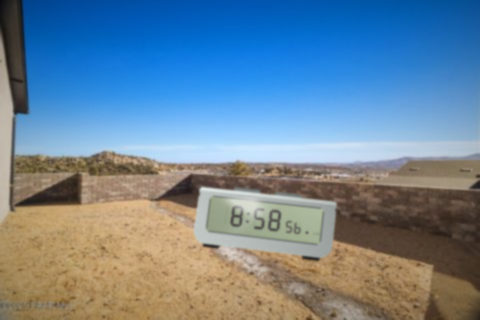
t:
8:58:56
